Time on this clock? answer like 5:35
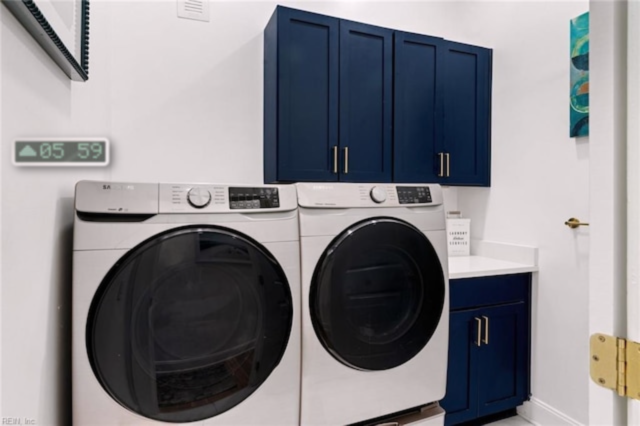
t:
5:59
